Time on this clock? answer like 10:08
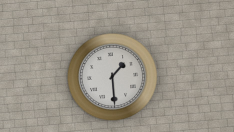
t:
1:30
